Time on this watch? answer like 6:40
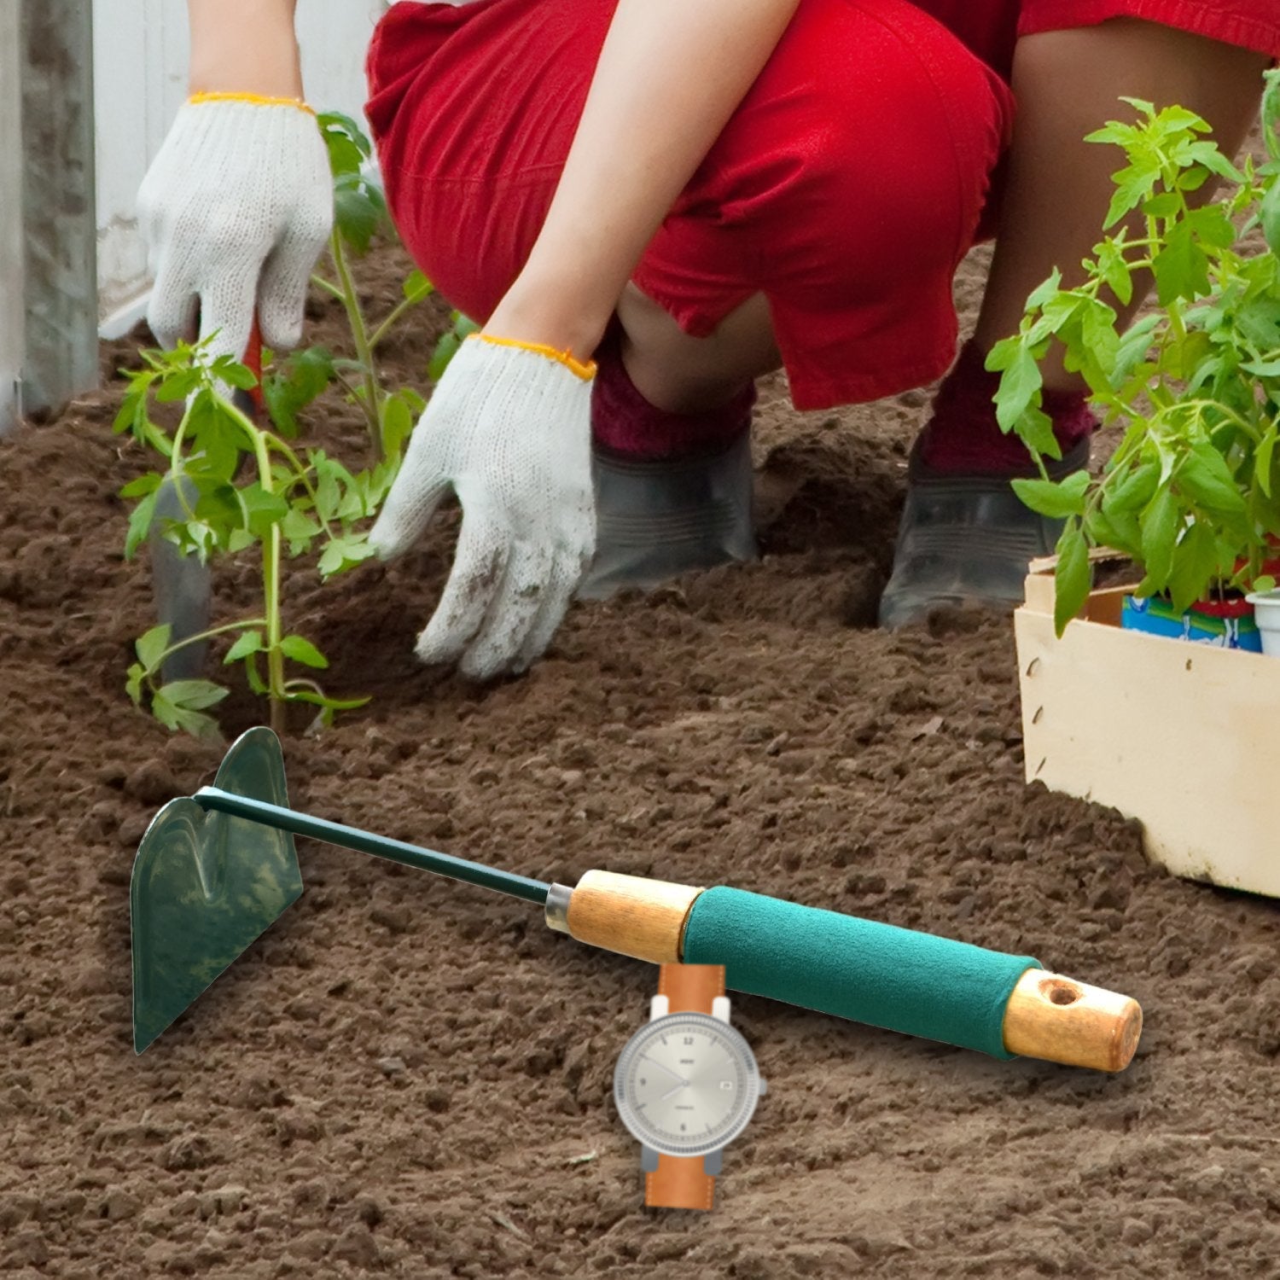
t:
7:50
